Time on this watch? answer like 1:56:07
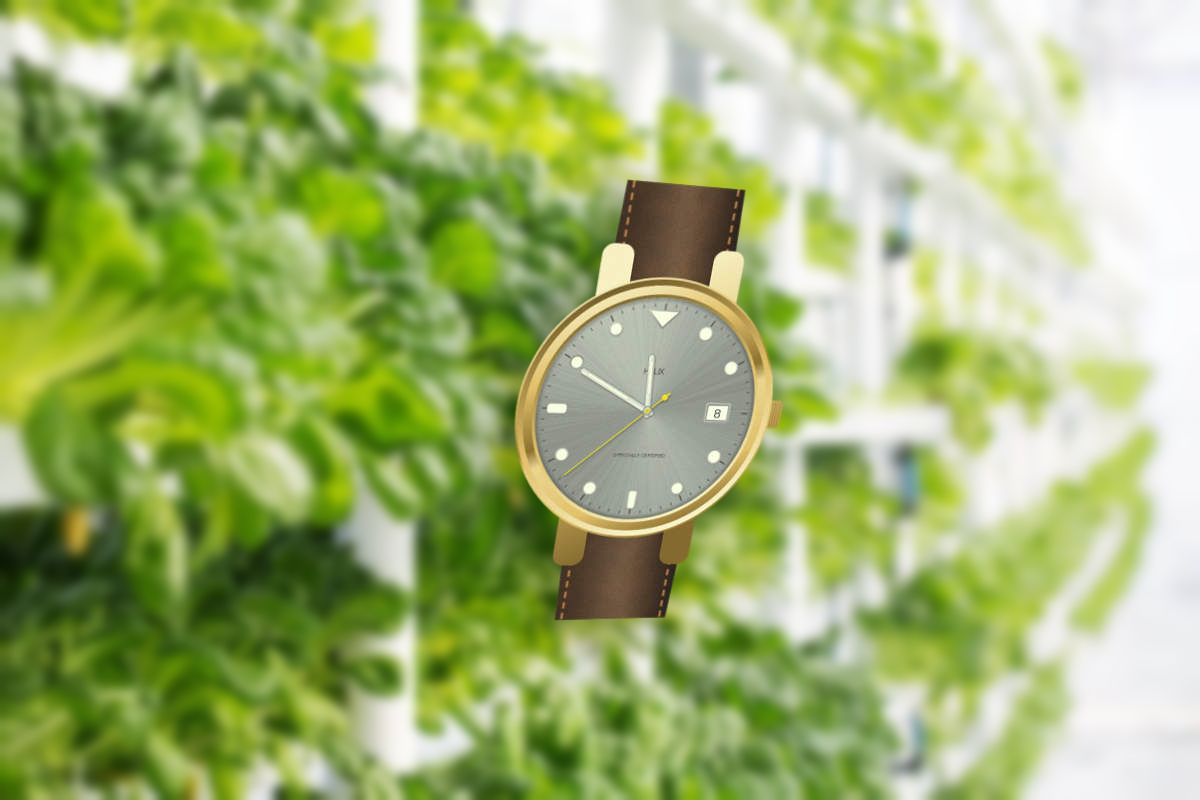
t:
11:49:38
